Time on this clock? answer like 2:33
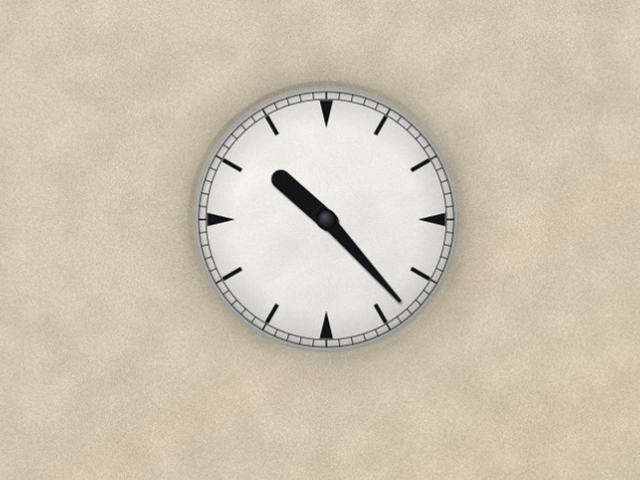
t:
10:23
